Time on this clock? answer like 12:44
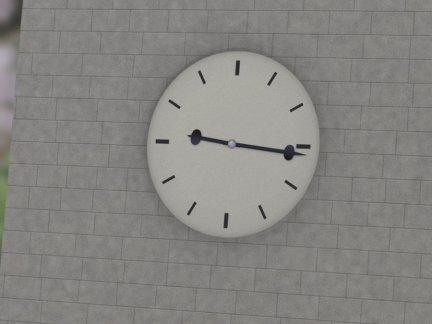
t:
9:16
